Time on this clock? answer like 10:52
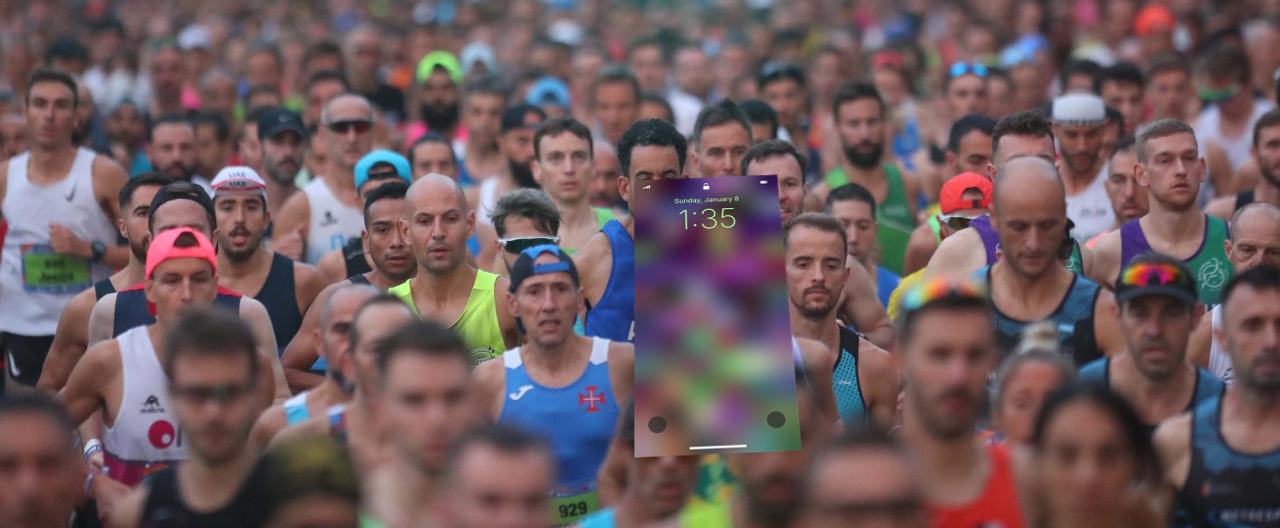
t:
1:35
